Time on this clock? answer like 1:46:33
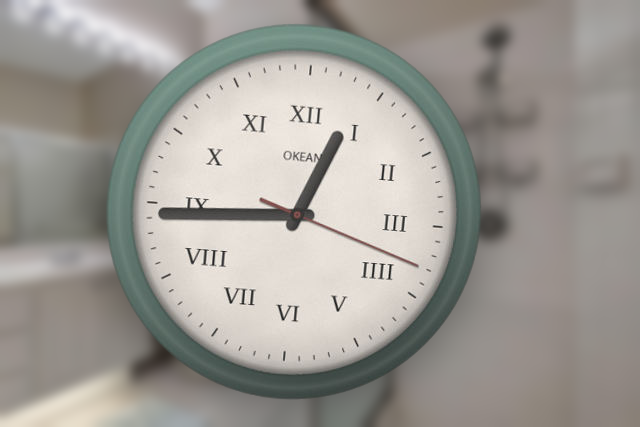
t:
12:44:18
